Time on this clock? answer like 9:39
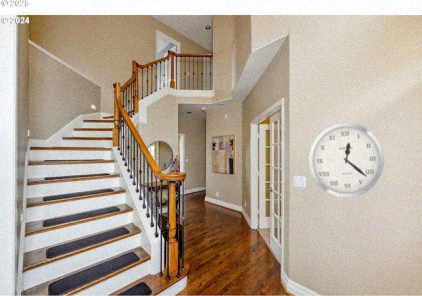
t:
12:22
